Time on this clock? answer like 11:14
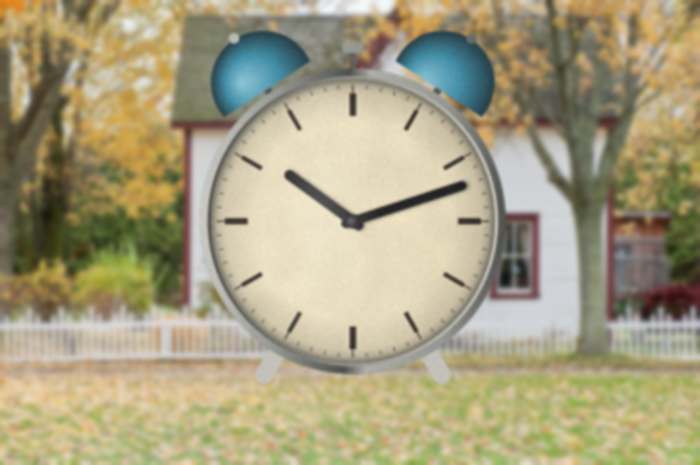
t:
10:12
